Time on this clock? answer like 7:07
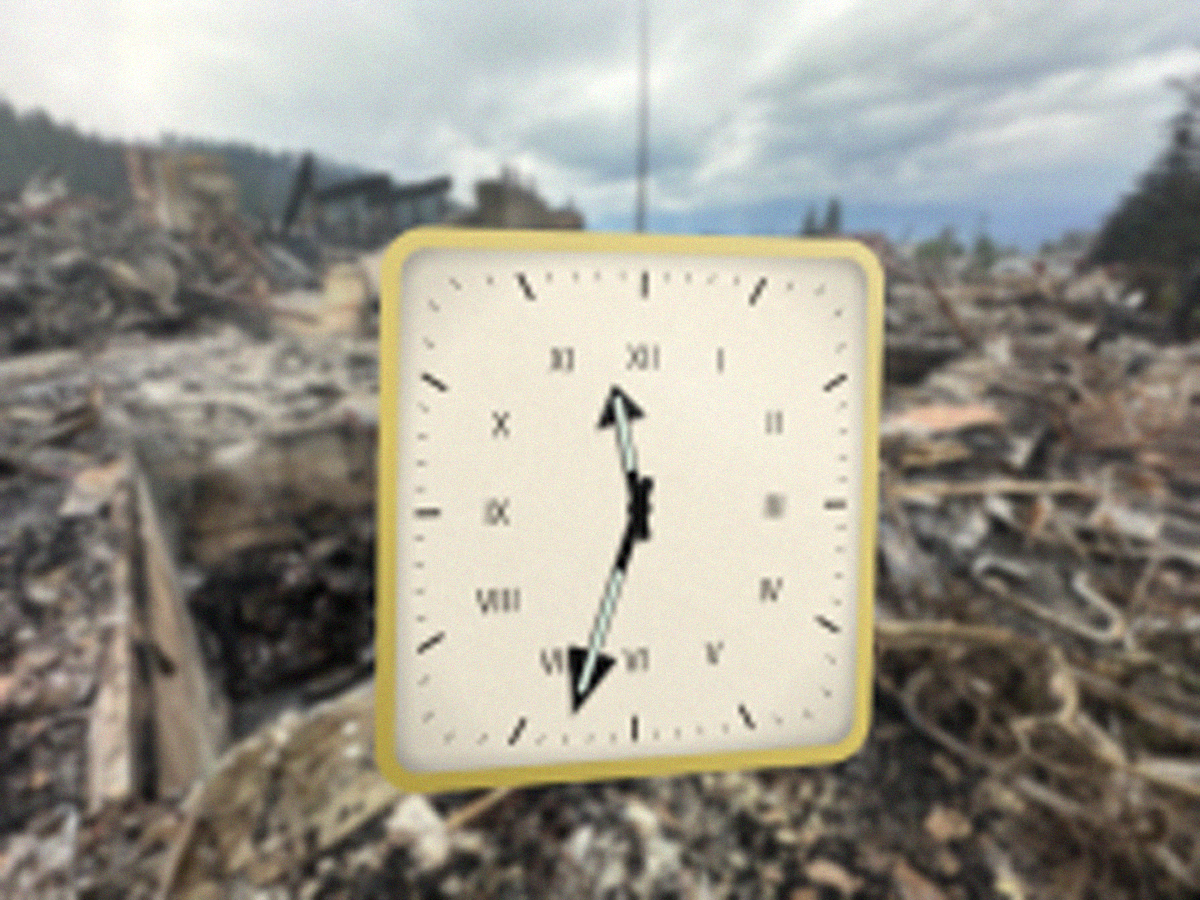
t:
11:33
